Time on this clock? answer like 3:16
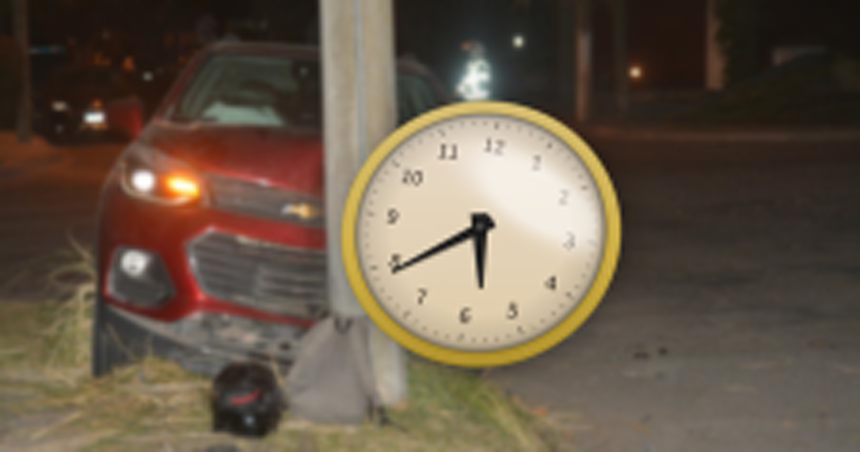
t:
5:39
